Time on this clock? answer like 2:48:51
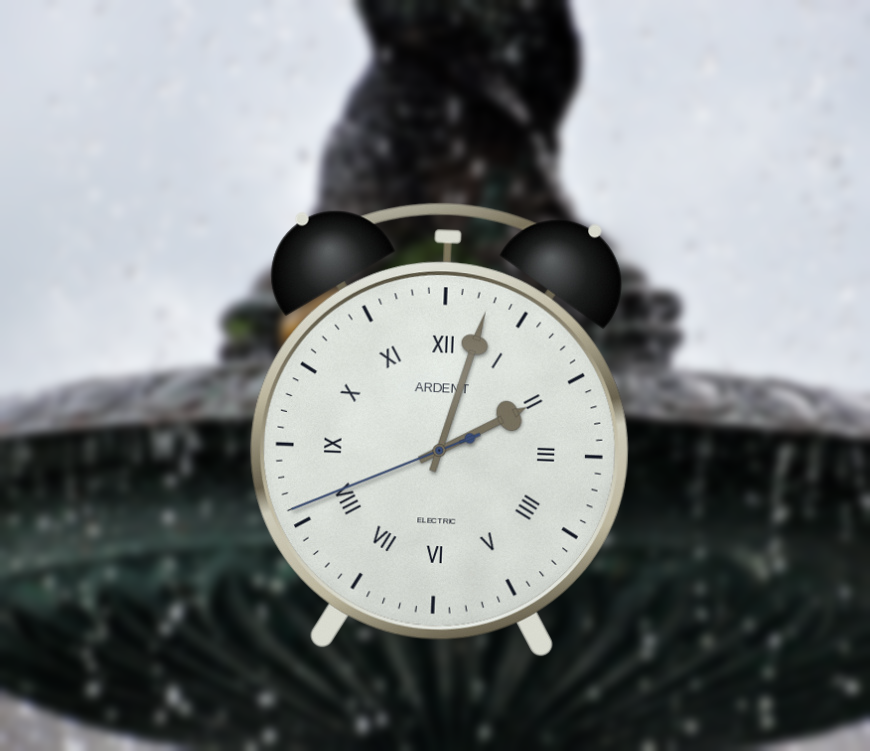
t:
2:02:41
